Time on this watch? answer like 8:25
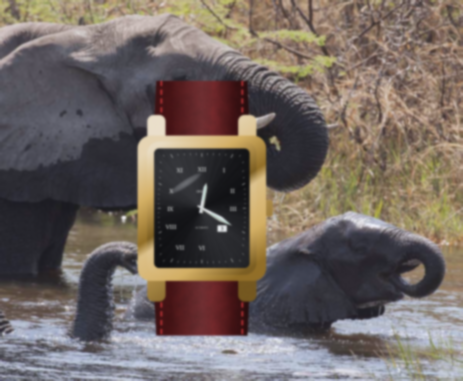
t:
12:20
